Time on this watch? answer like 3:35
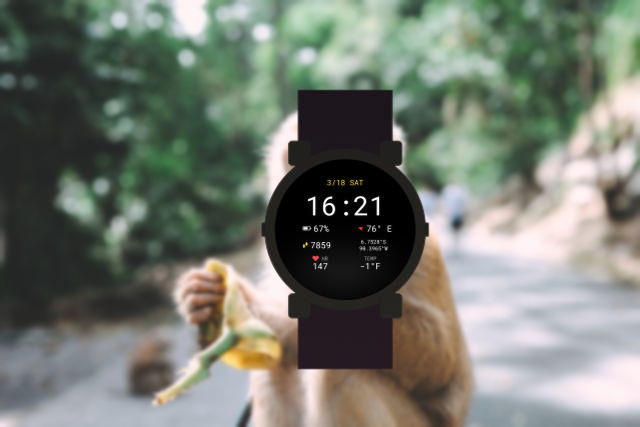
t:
16:21
